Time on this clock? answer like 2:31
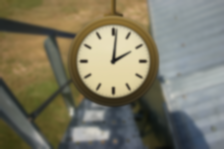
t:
2:01
